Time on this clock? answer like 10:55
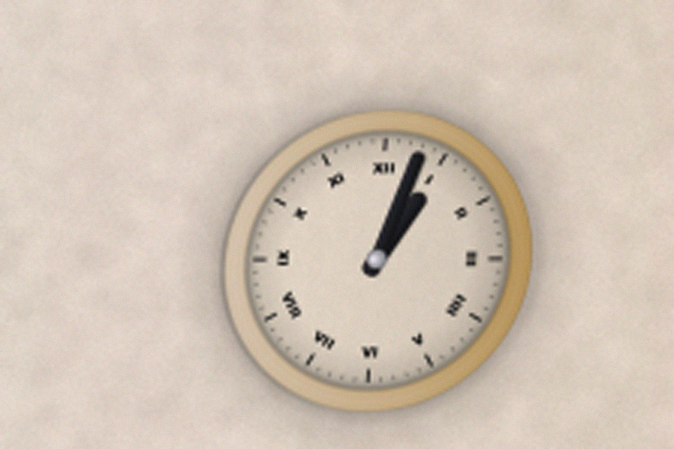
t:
1:03
